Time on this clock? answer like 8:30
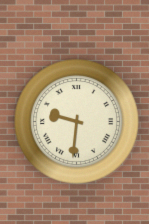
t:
9:31
